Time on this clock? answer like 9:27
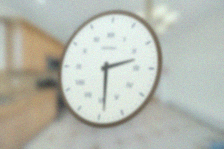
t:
2:29
